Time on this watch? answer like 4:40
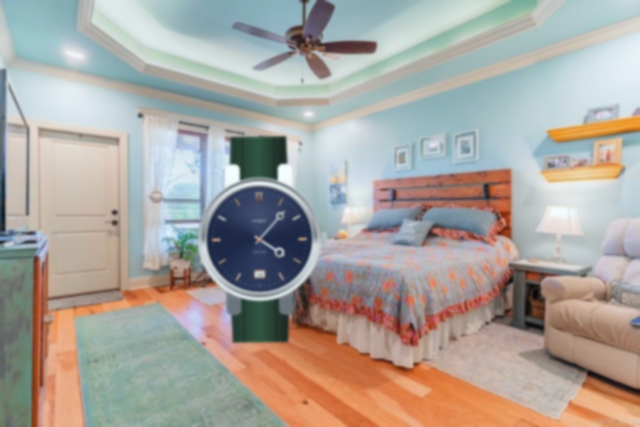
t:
4:07
